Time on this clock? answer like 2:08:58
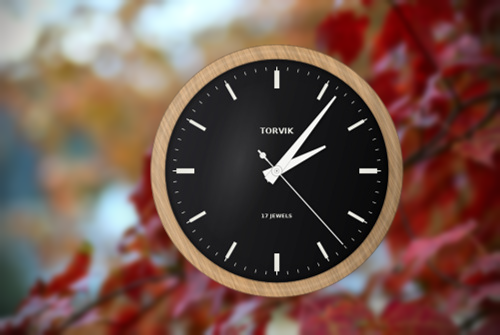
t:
2:06:23
